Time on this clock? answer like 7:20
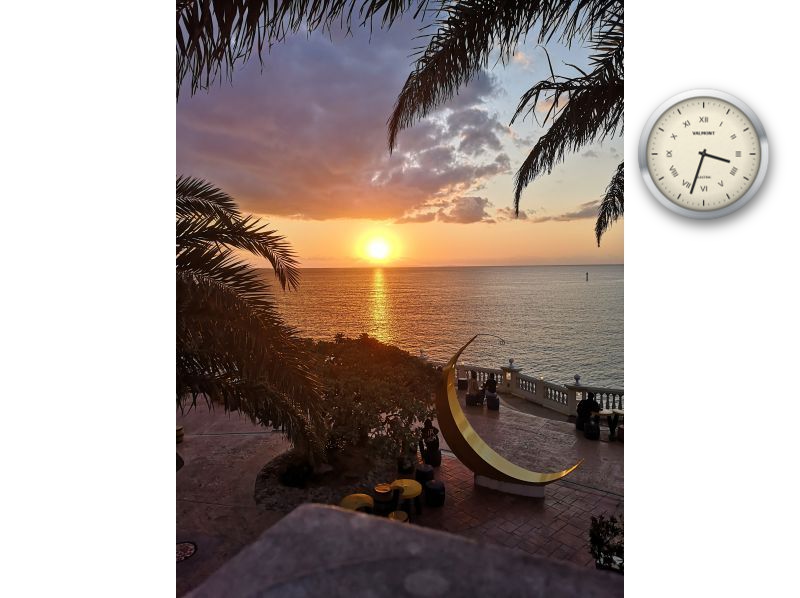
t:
3:33
